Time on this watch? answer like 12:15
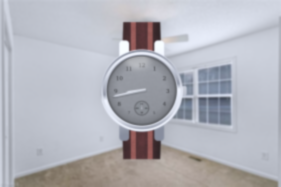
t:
8:43
